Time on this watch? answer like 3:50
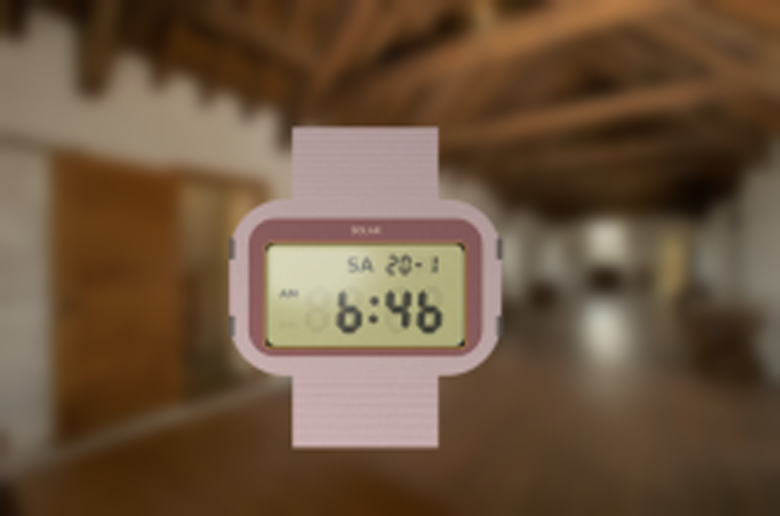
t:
6:46
